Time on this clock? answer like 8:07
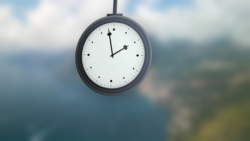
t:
1:58
